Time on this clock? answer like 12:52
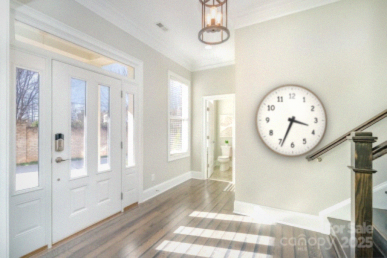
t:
3:34
